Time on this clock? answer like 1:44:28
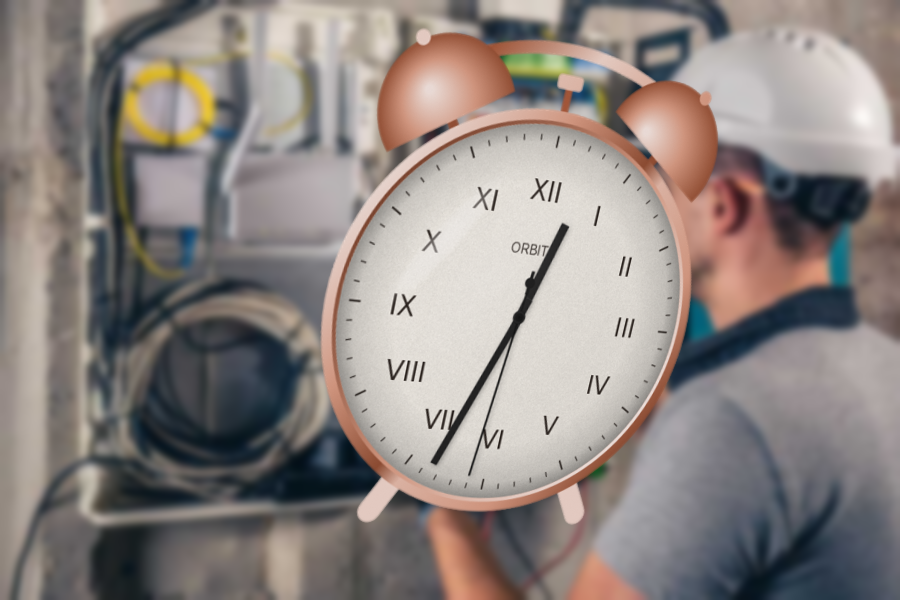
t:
12:33:31
